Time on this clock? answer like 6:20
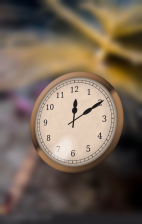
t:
12:10
